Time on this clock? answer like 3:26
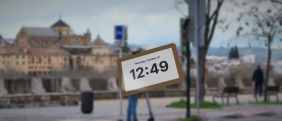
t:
12:49
